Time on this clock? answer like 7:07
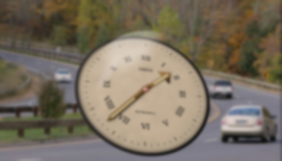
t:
1:37
